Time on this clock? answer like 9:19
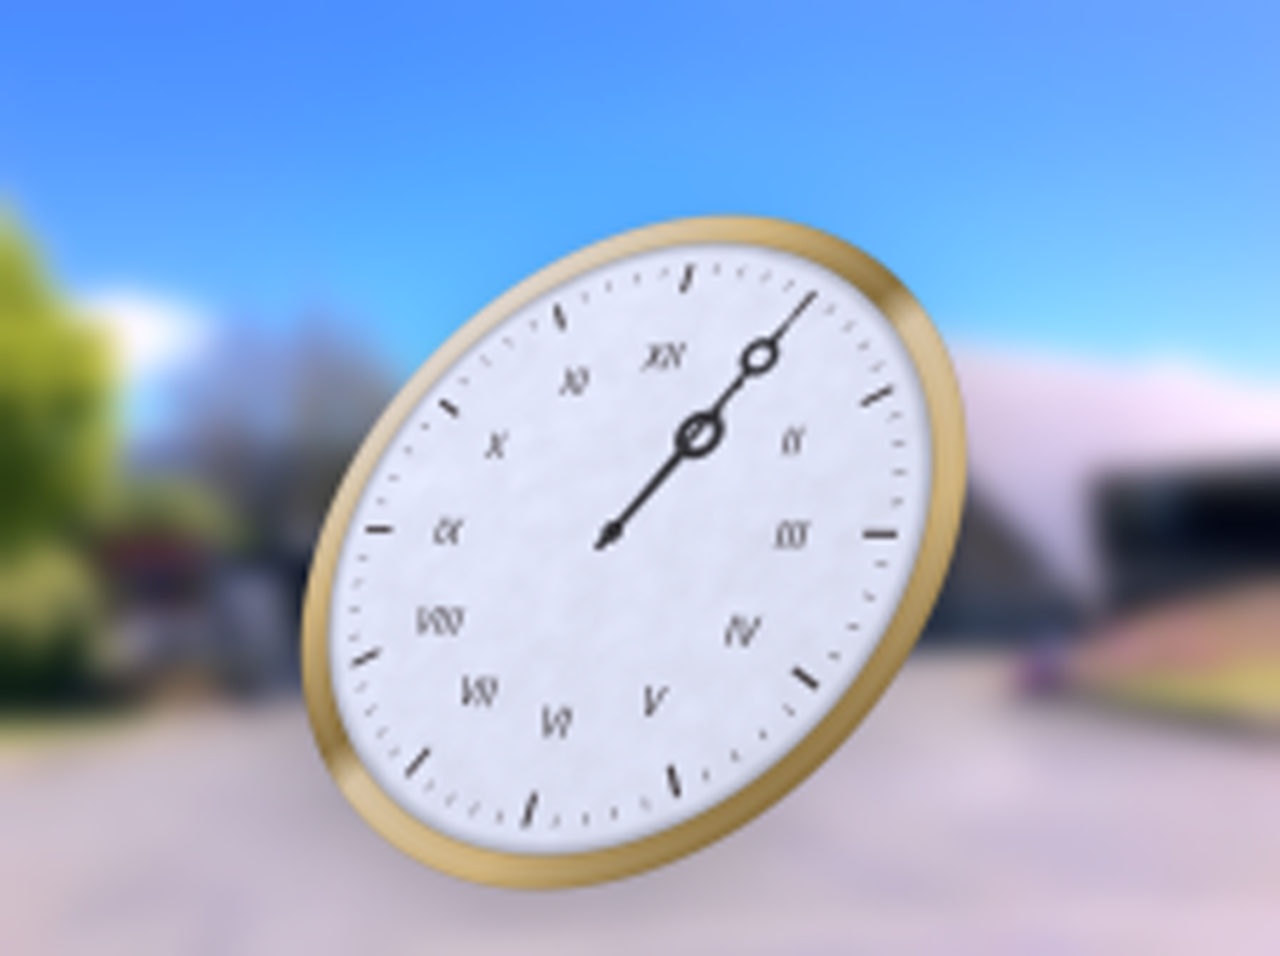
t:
1:05
